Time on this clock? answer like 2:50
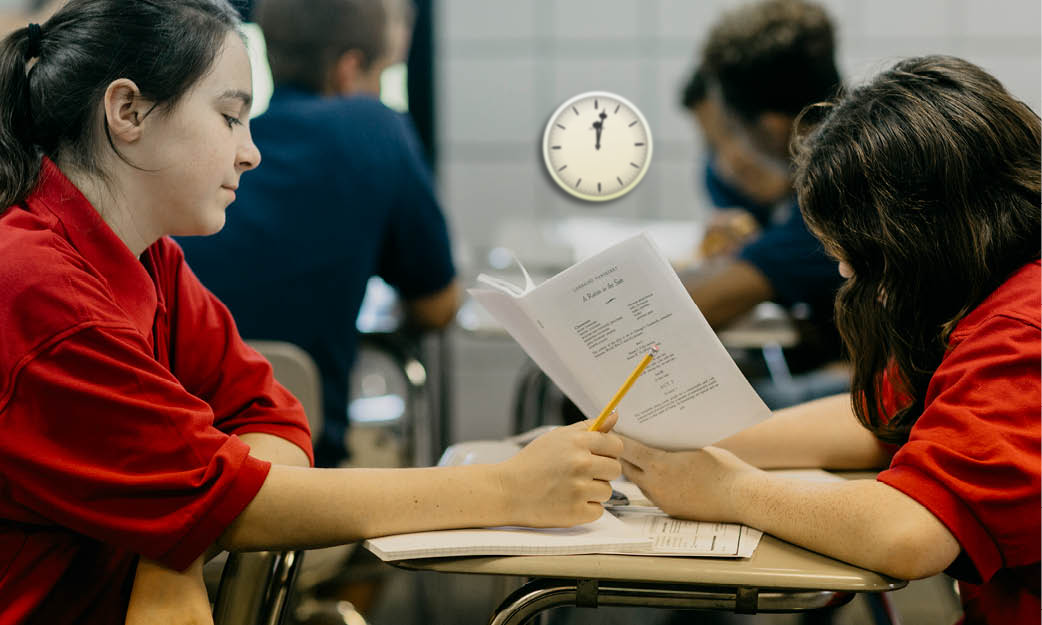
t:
12:02
